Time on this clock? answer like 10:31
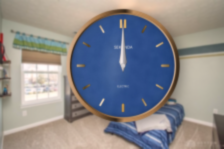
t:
12:00
